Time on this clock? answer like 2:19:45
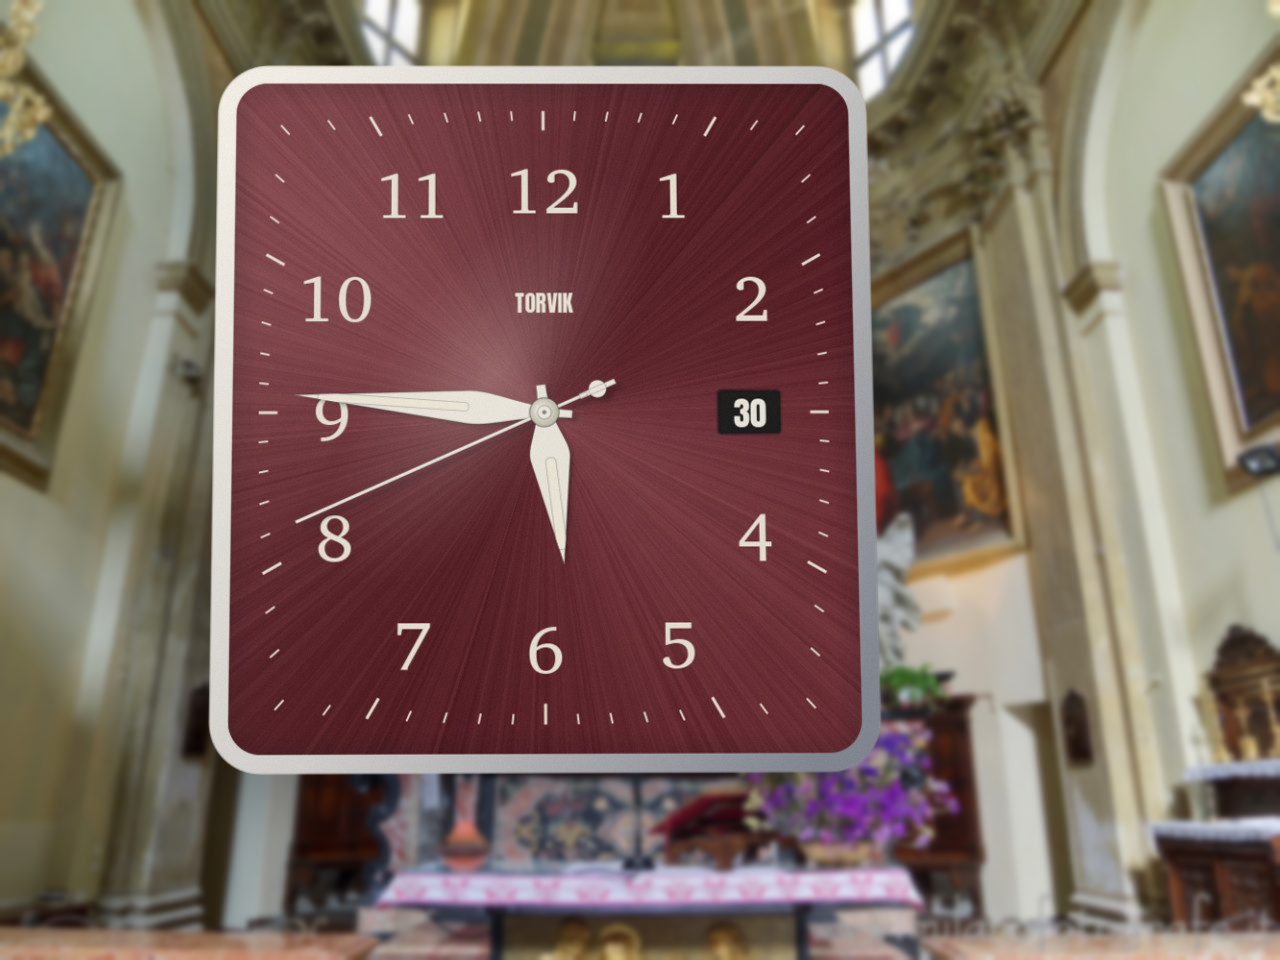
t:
5:45:41
